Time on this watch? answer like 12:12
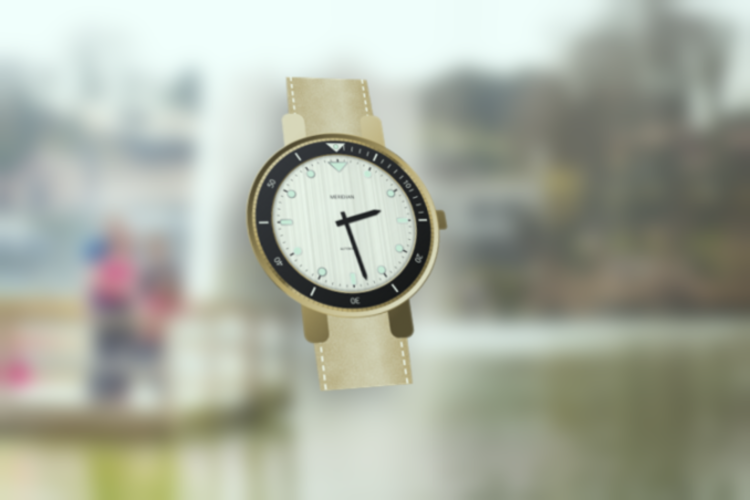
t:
2:28
